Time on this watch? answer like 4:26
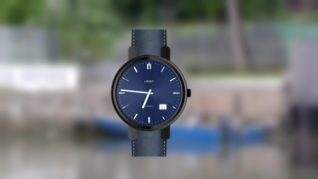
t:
6:46
